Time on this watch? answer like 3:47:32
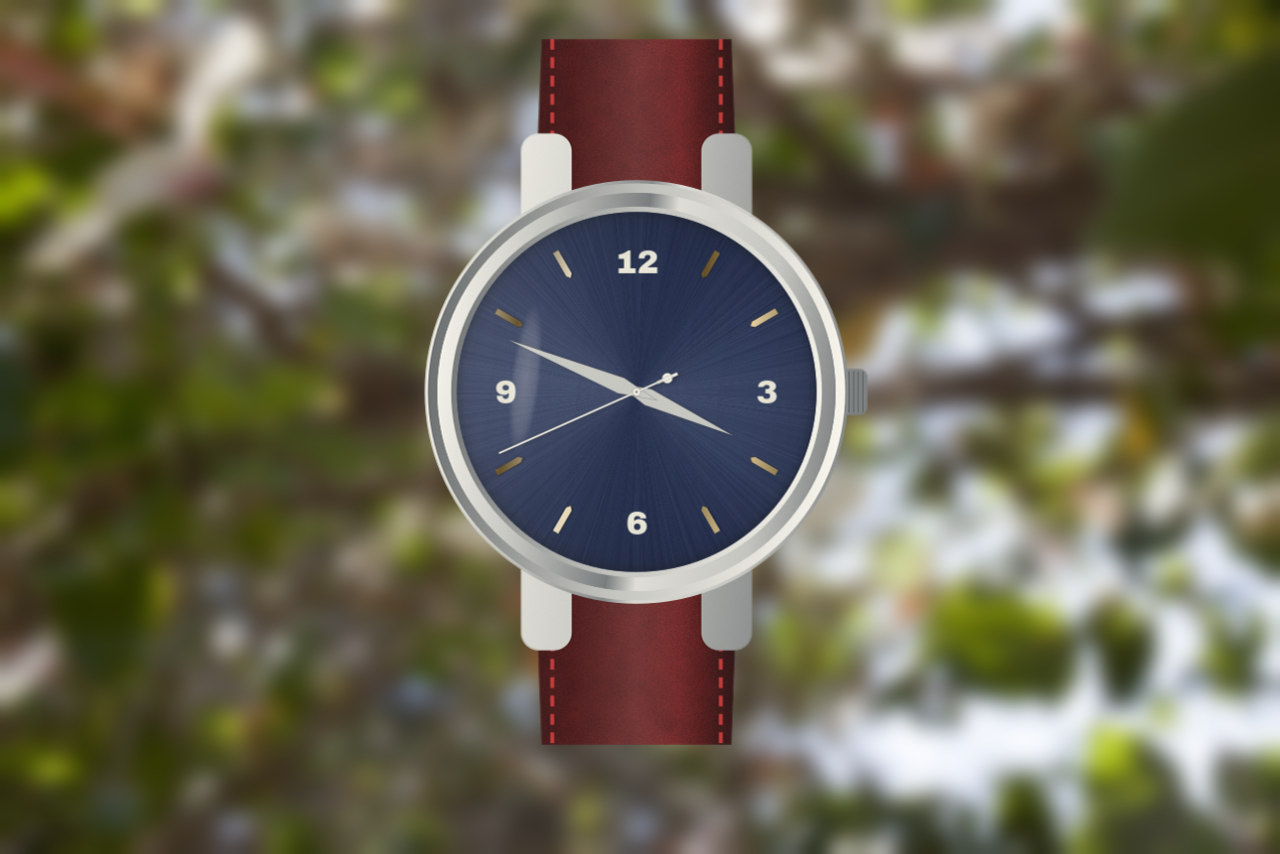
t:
3:48:41
